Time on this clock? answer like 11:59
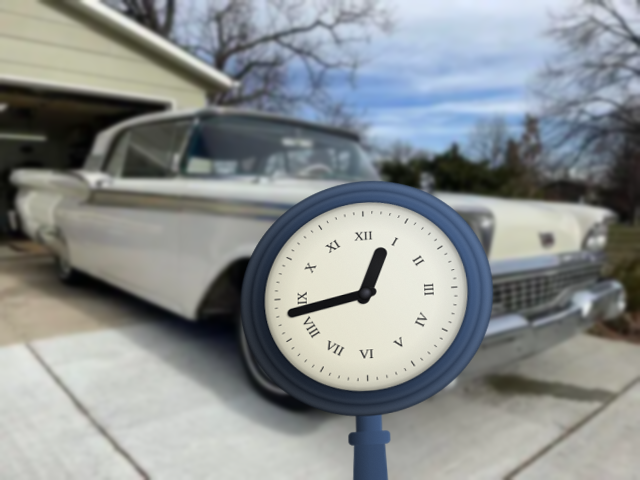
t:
12:43
